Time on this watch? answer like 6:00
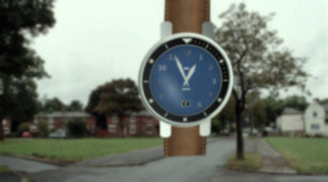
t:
12:56
